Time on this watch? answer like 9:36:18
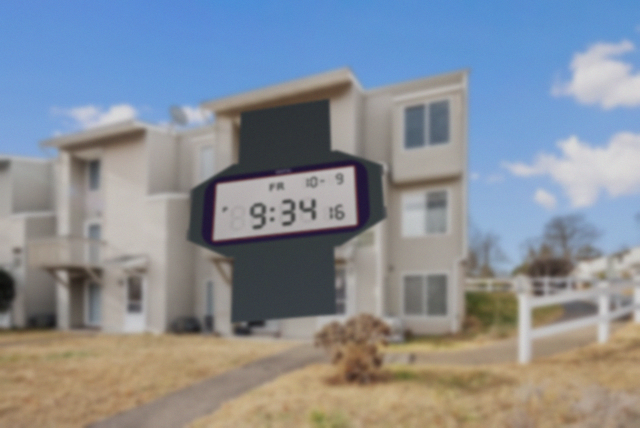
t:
9:34:16
